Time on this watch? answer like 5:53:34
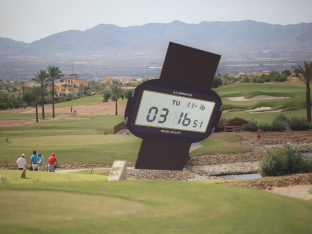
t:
3:16:51
